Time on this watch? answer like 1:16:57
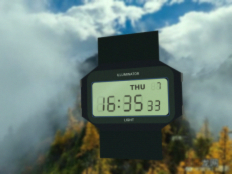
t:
16:35:33
